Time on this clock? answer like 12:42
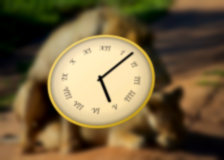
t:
5:07
